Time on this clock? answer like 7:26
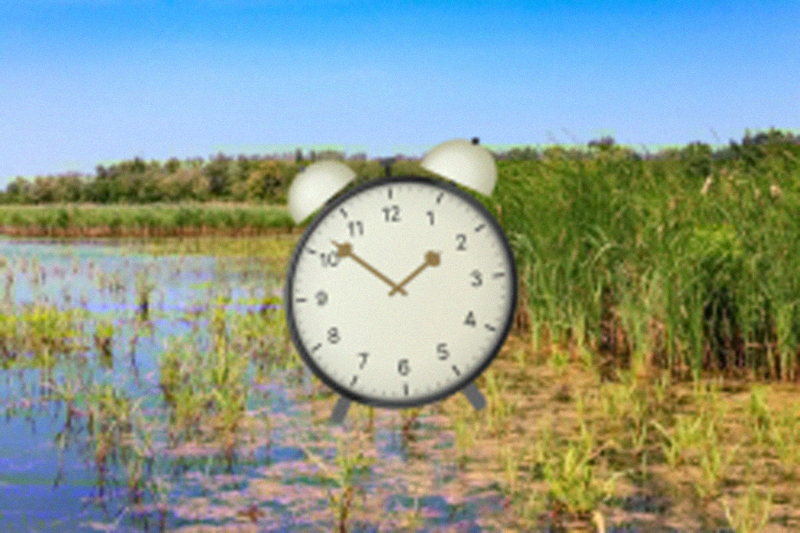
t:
1:52
